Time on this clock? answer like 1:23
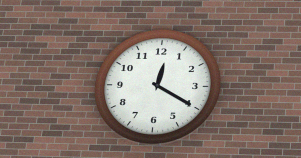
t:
12:20
